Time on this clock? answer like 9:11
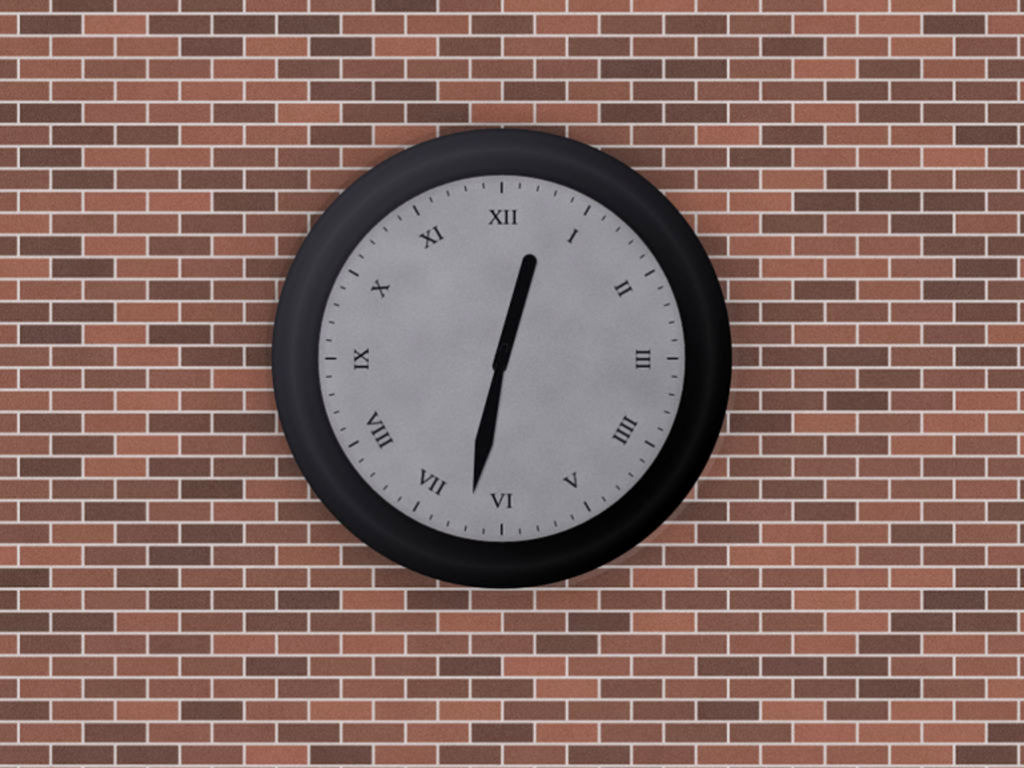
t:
12:32
